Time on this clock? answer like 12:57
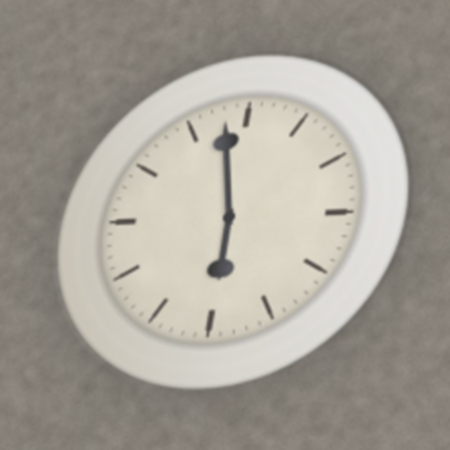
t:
5:58
